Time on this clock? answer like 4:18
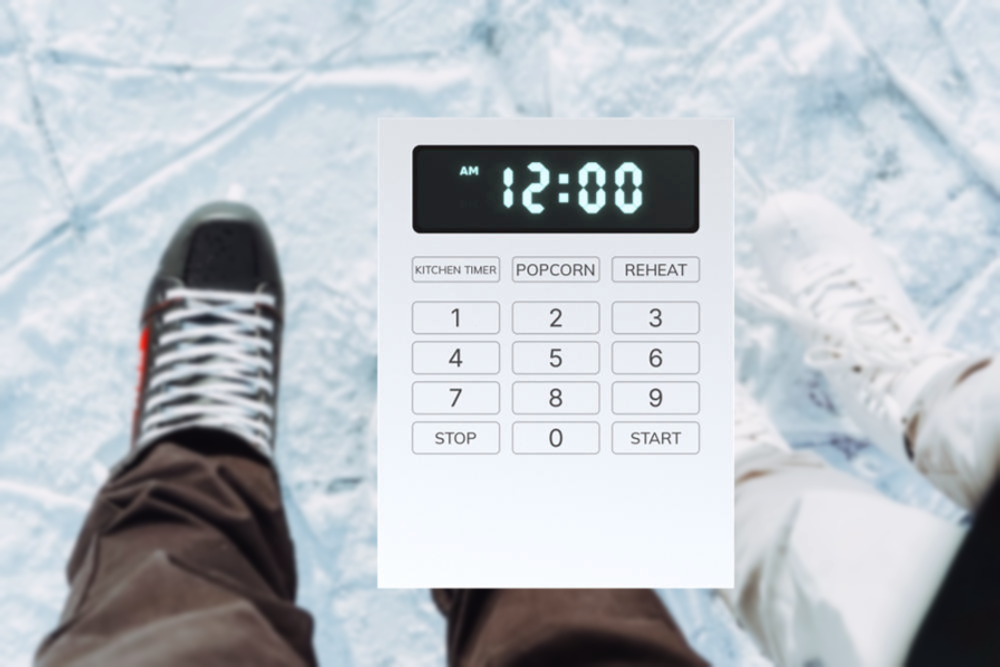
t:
12:00
